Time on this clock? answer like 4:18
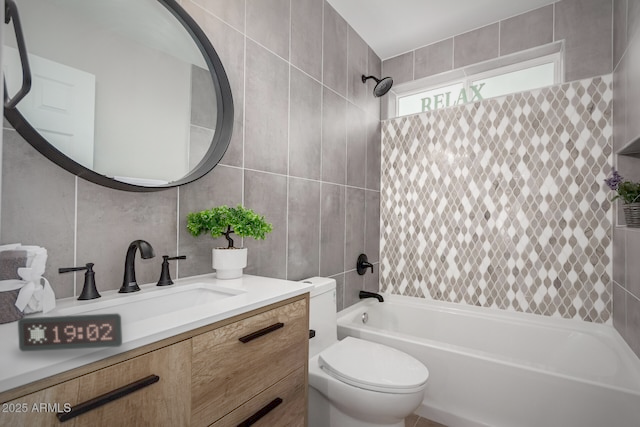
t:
19:02
